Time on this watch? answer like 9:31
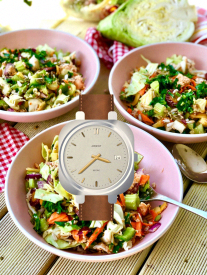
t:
3:38
